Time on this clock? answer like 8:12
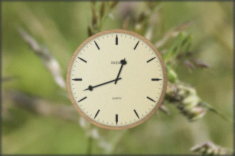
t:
12:42
